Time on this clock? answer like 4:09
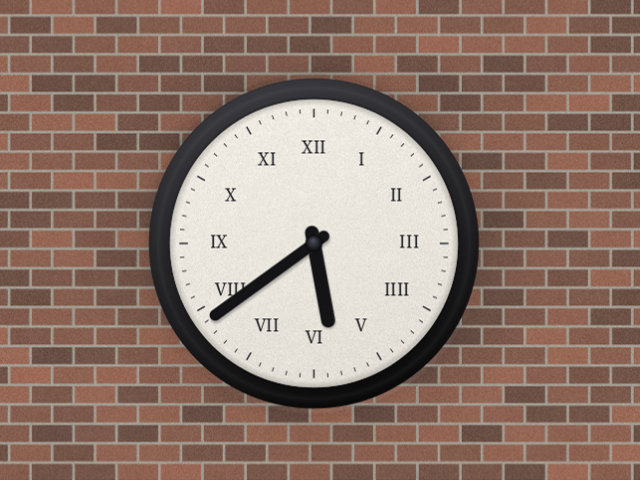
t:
5:39
